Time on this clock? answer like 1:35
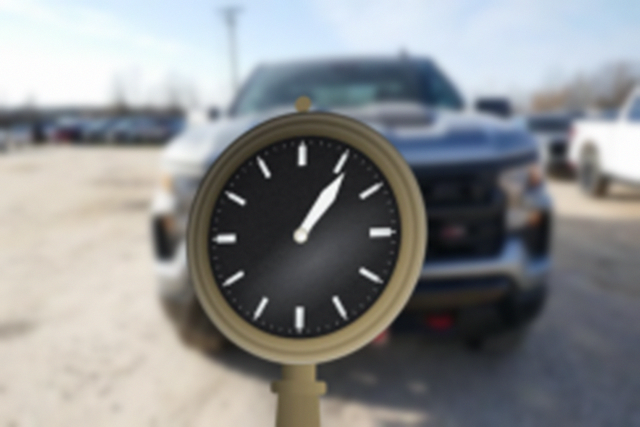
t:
1:06
